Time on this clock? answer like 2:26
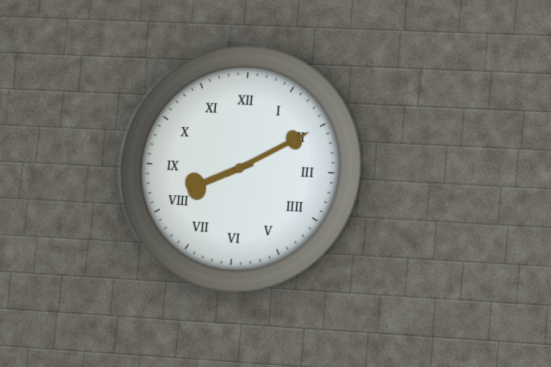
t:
8:10
